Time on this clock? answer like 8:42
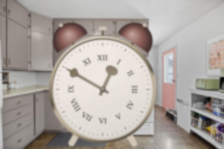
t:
12:50
